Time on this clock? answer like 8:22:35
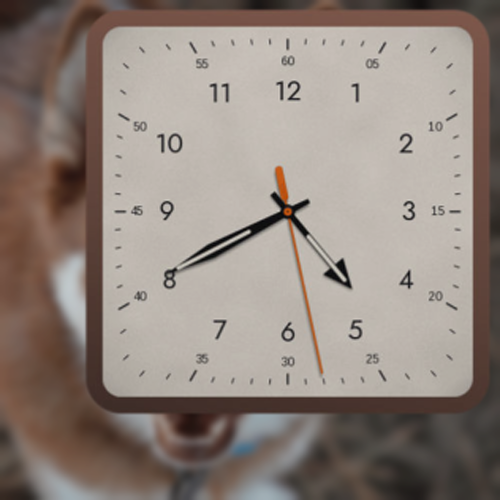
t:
4:40:28
